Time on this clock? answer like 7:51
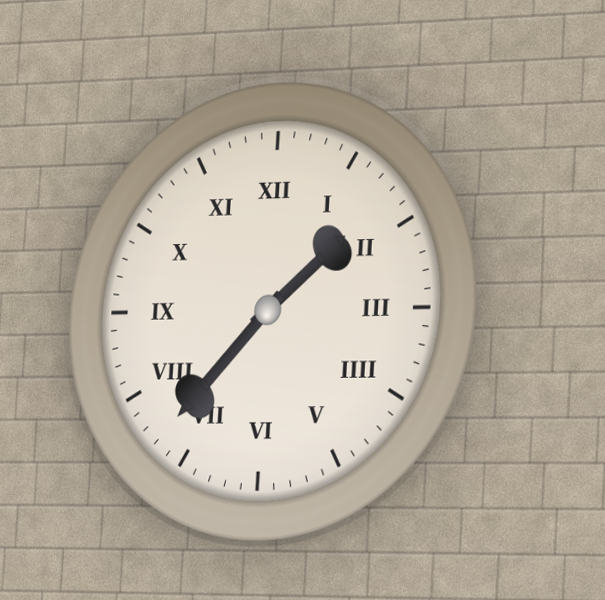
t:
1:37
